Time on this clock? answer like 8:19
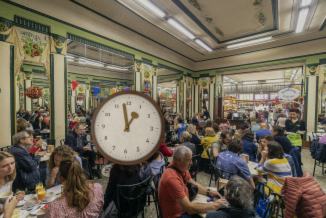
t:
12:58
